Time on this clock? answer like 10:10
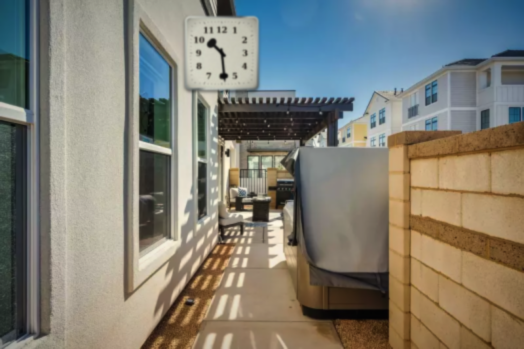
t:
10:29
